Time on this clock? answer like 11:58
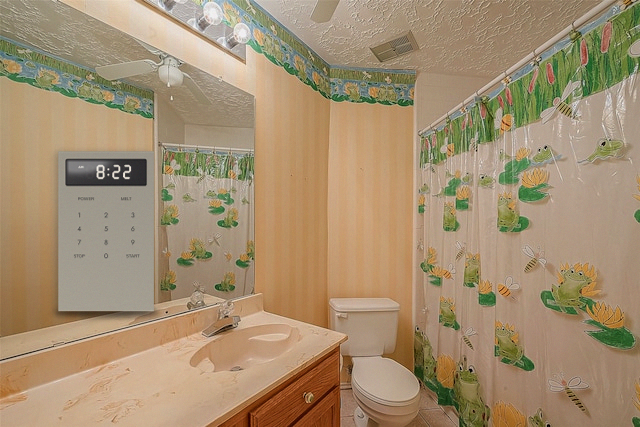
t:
8:22
